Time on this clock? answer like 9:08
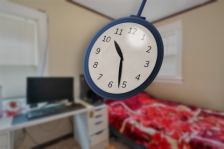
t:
10:27
